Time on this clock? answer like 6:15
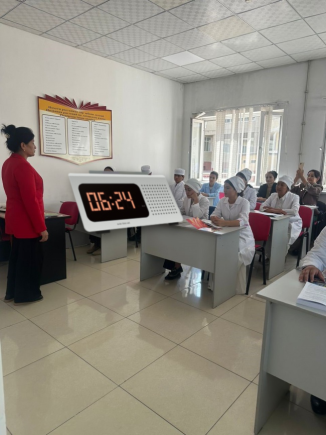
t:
6:24
